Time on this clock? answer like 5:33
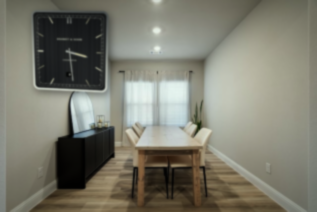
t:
3:29
